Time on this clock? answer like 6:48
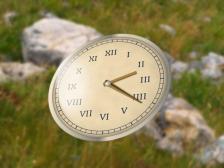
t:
2:21
